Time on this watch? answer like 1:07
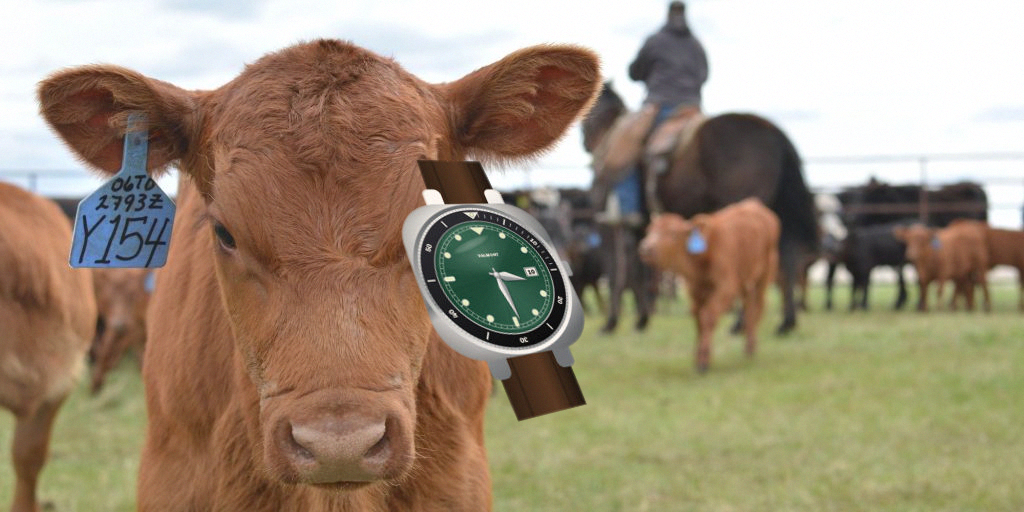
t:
3:29
